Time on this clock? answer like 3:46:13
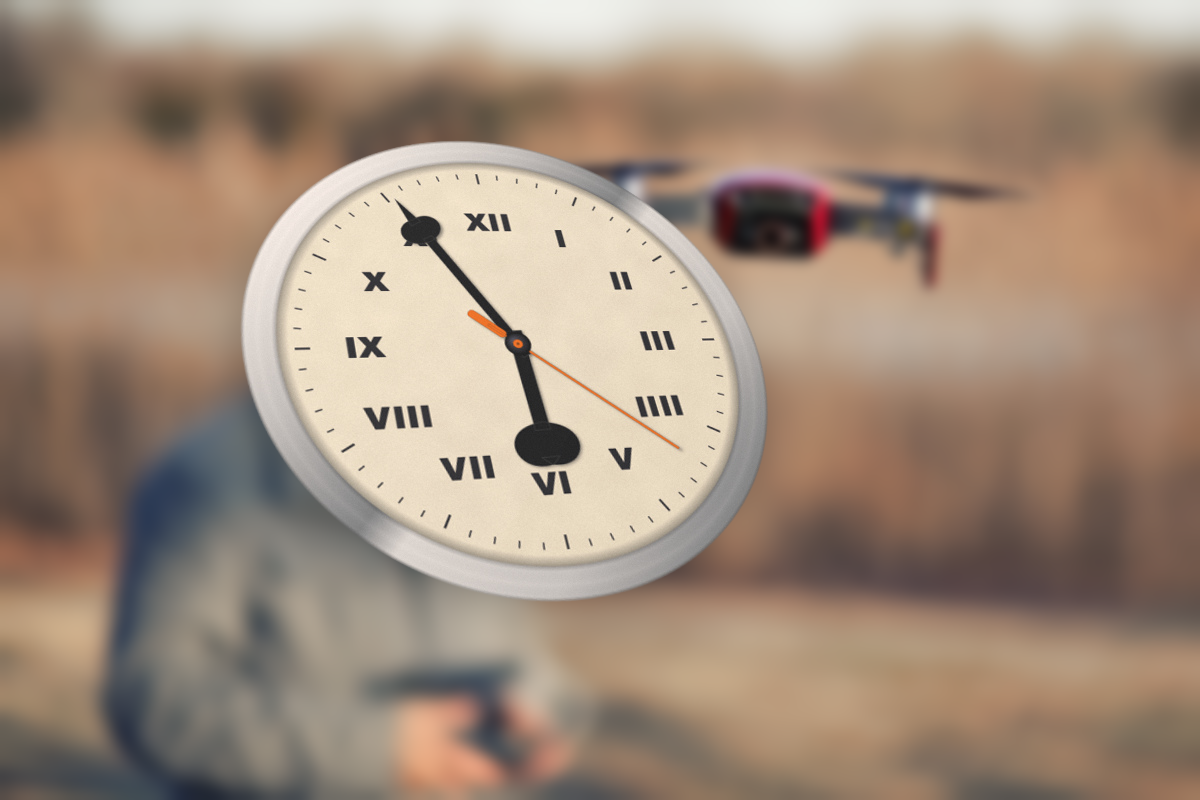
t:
5:55:22
